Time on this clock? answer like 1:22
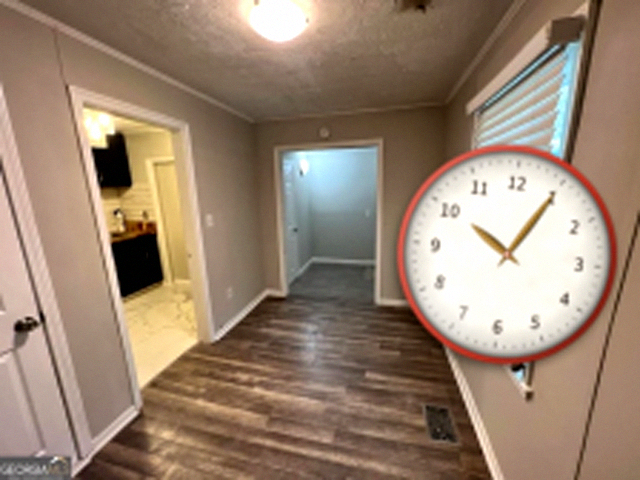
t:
10:05
